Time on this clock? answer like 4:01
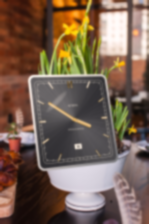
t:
3:51
